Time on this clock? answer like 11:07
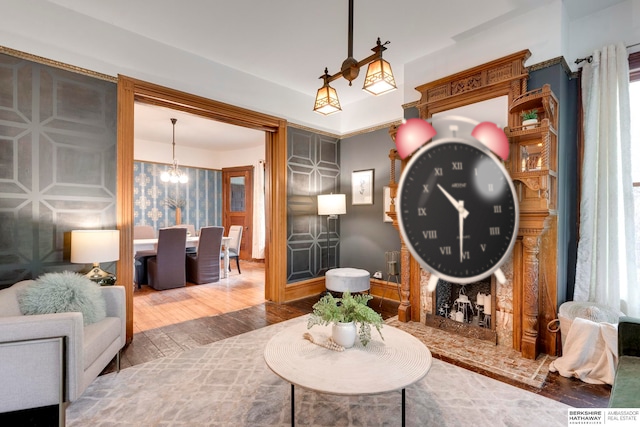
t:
10:31
